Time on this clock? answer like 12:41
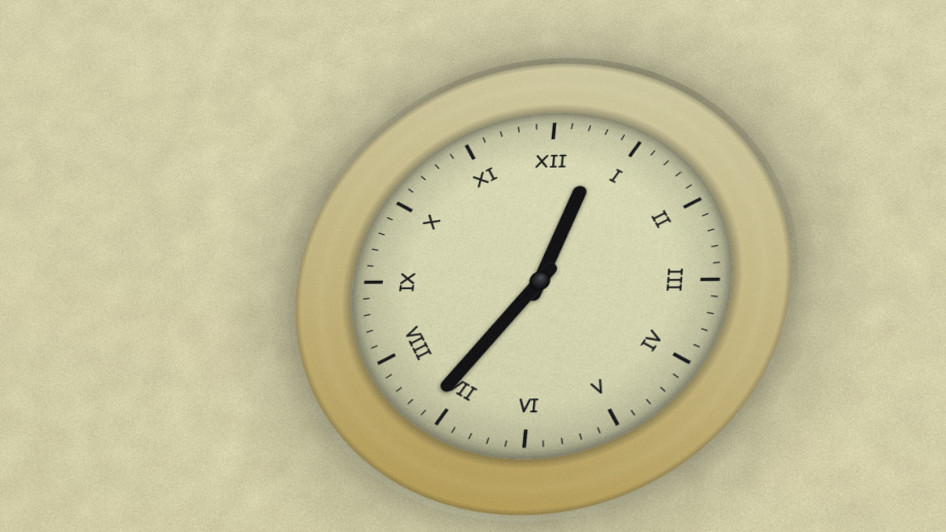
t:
12:36
